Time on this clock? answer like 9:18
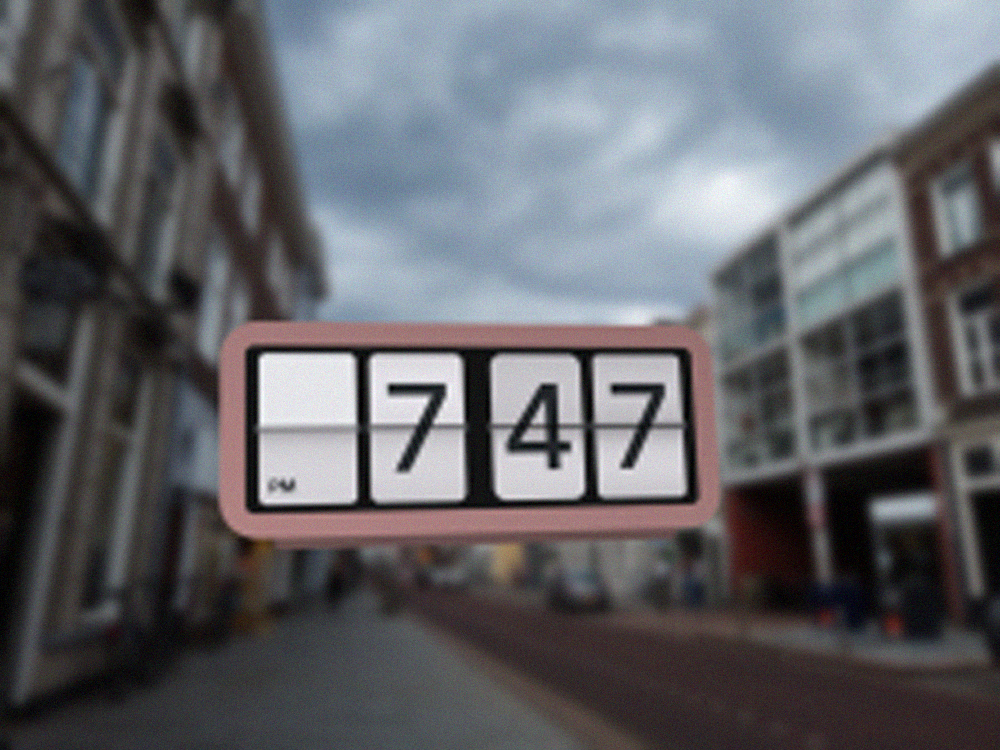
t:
7:47
